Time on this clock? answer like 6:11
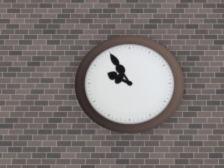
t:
9:55
